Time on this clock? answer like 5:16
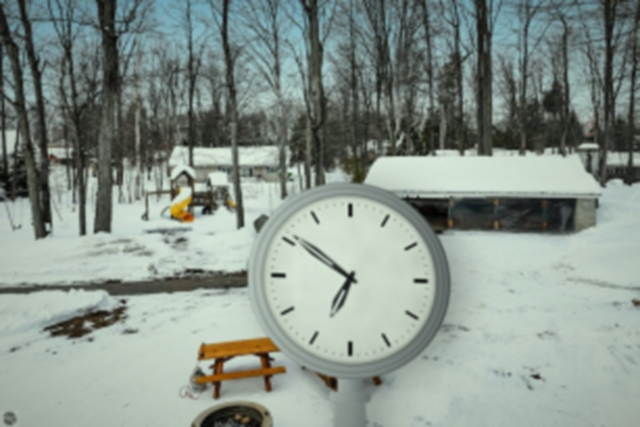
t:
6:51
